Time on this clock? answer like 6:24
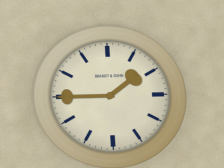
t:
1:45
